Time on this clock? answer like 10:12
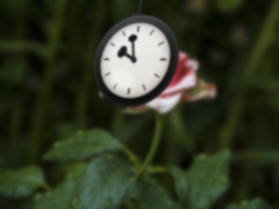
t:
9:58
